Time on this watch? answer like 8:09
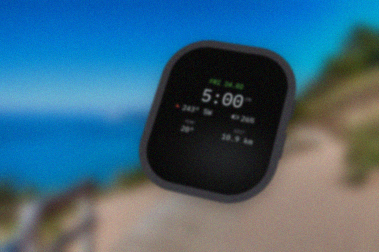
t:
5:00
